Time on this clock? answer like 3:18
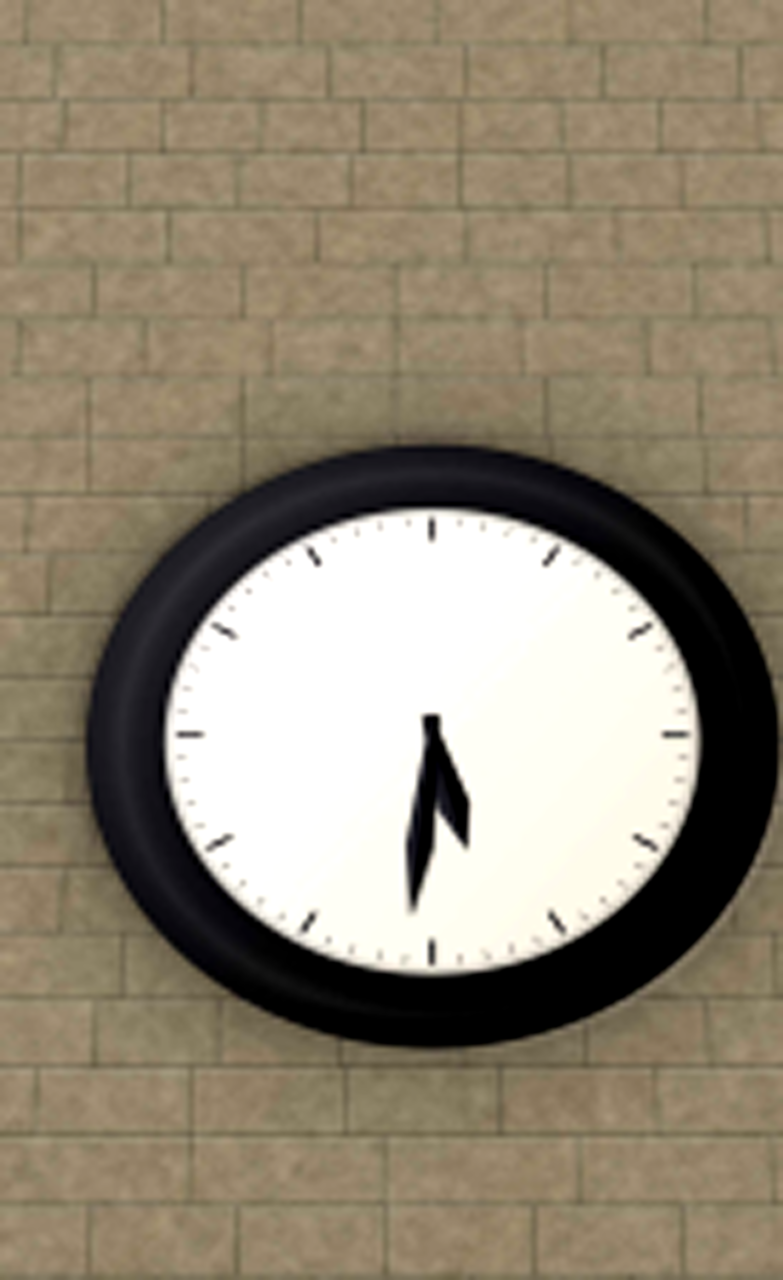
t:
5:31
